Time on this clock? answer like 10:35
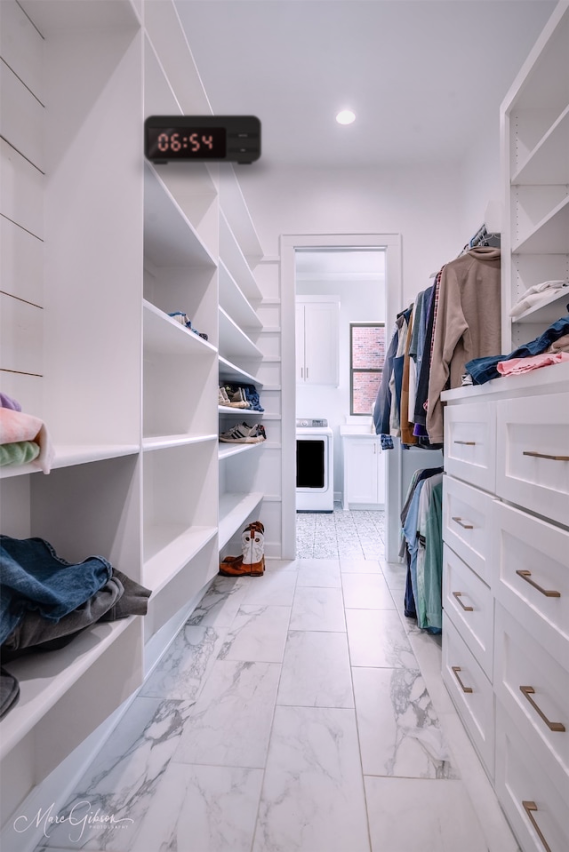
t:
6:54
